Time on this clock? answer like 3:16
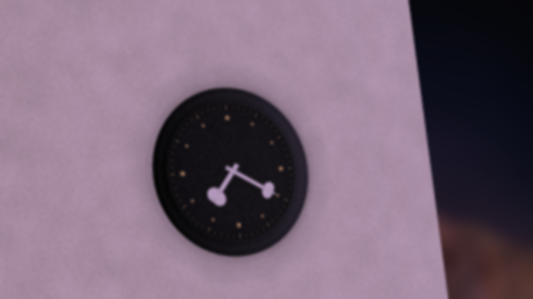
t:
7:20
